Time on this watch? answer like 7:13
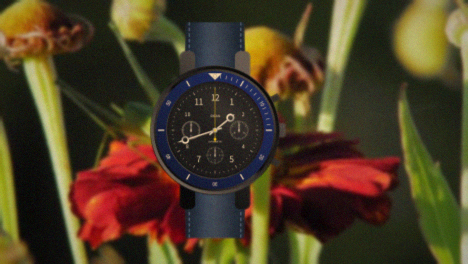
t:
1:42
